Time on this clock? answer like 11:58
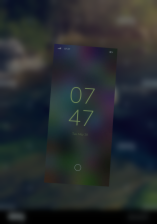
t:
7:47
